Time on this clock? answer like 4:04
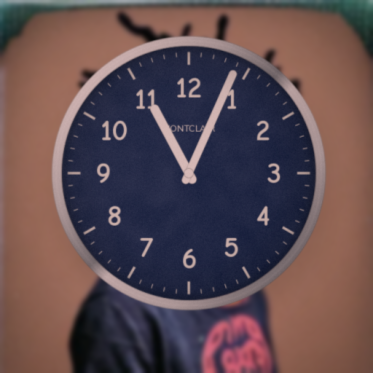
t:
11:04
